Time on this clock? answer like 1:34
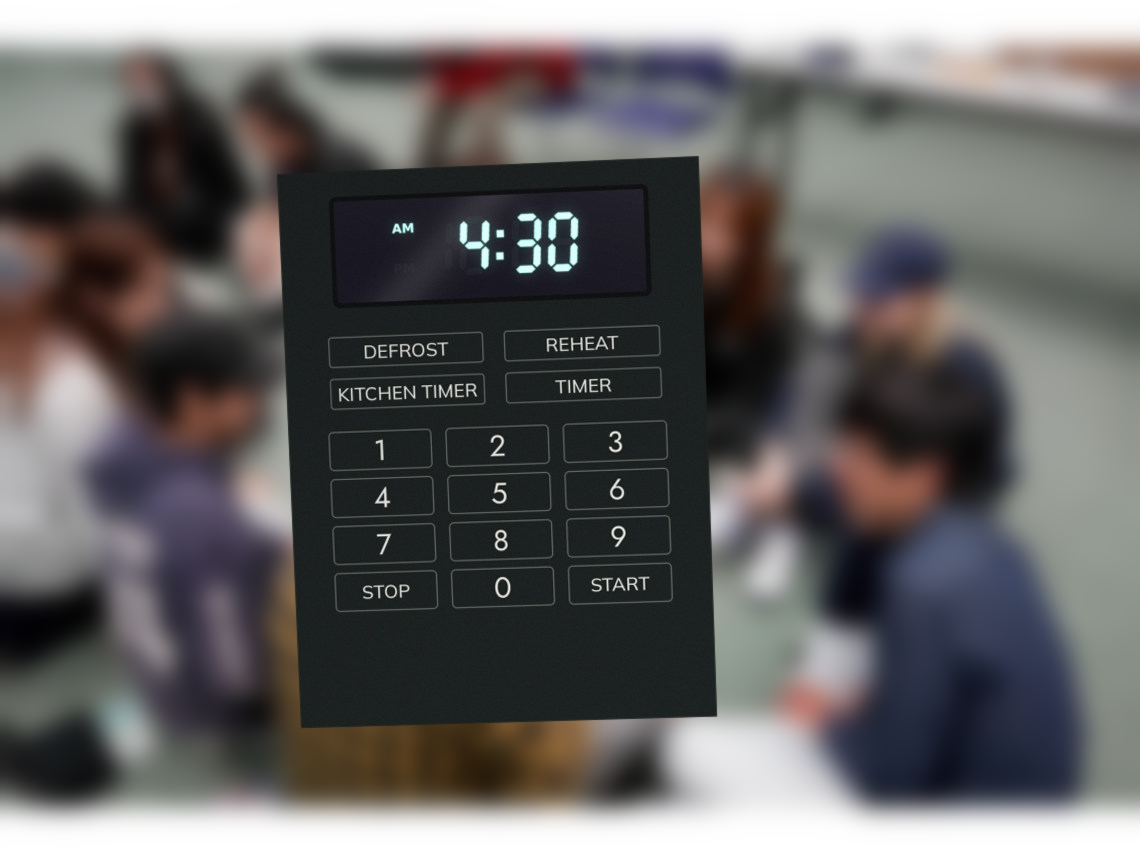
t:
4:30
